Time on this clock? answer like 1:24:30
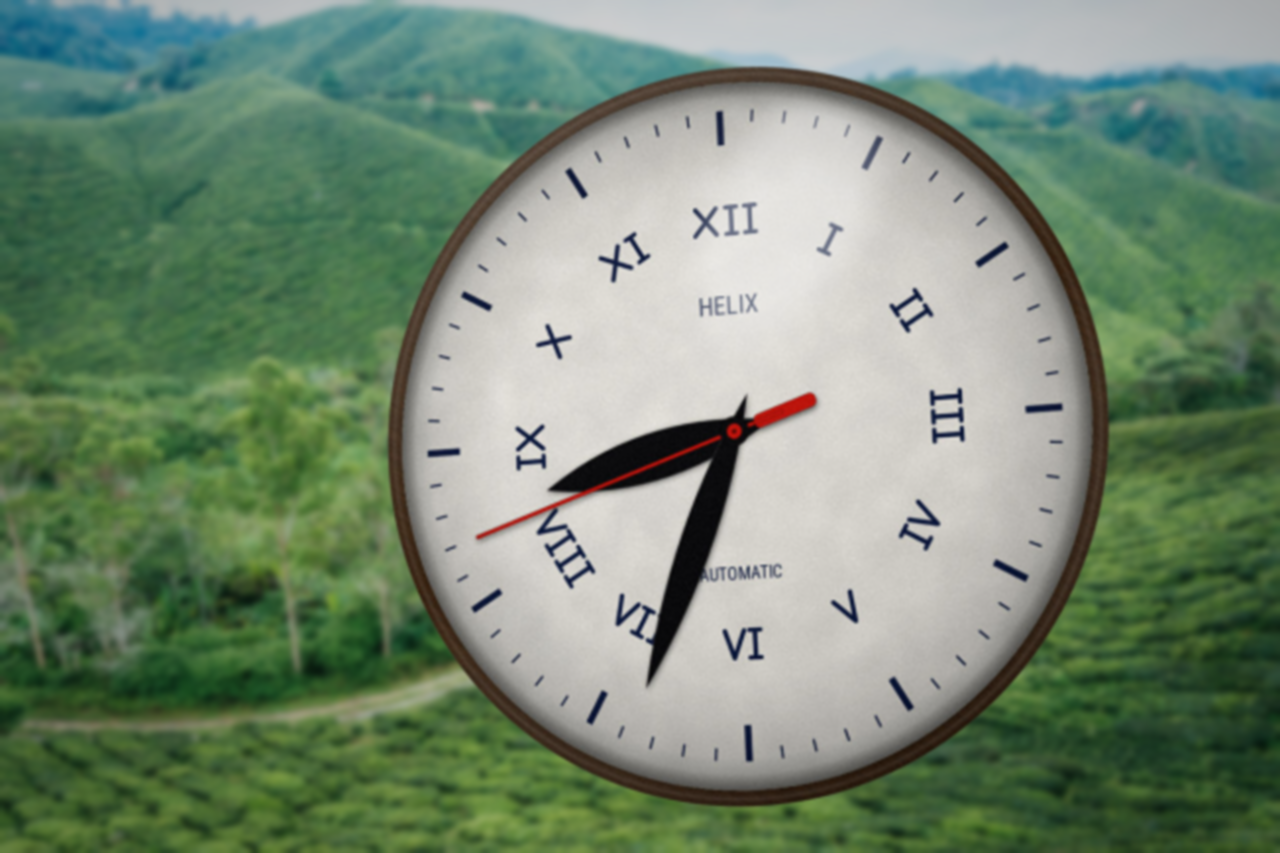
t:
8:33:42
